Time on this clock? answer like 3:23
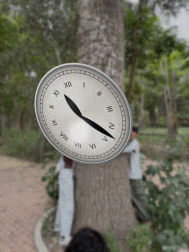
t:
11:23
